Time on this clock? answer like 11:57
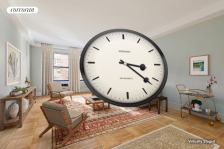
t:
3:22
